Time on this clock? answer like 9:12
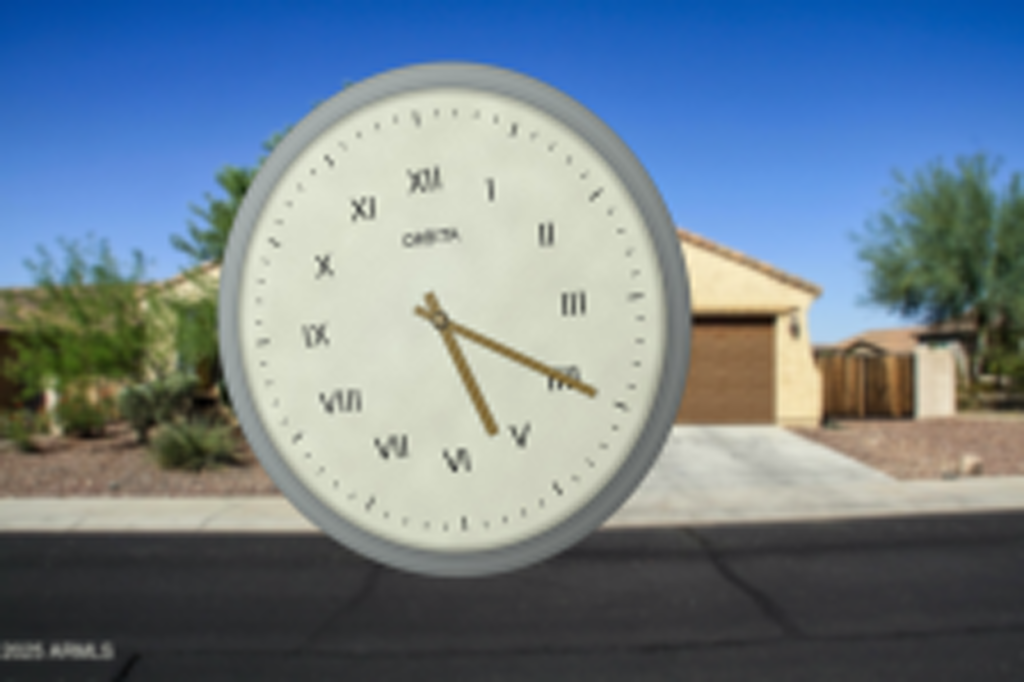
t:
5:20
